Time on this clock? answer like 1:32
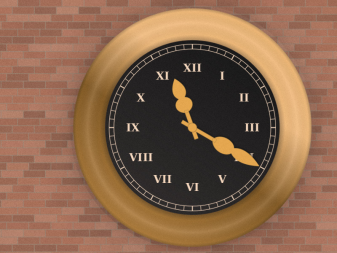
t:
11:20
